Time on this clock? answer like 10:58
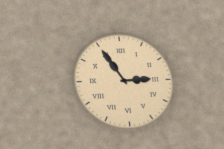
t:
2:55
